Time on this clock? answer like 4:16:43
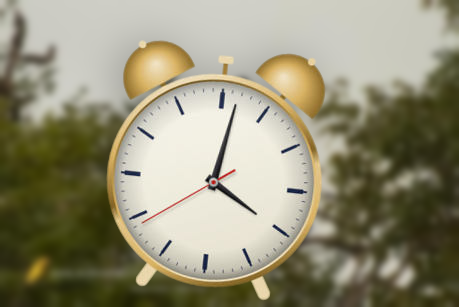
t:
4:01:39
